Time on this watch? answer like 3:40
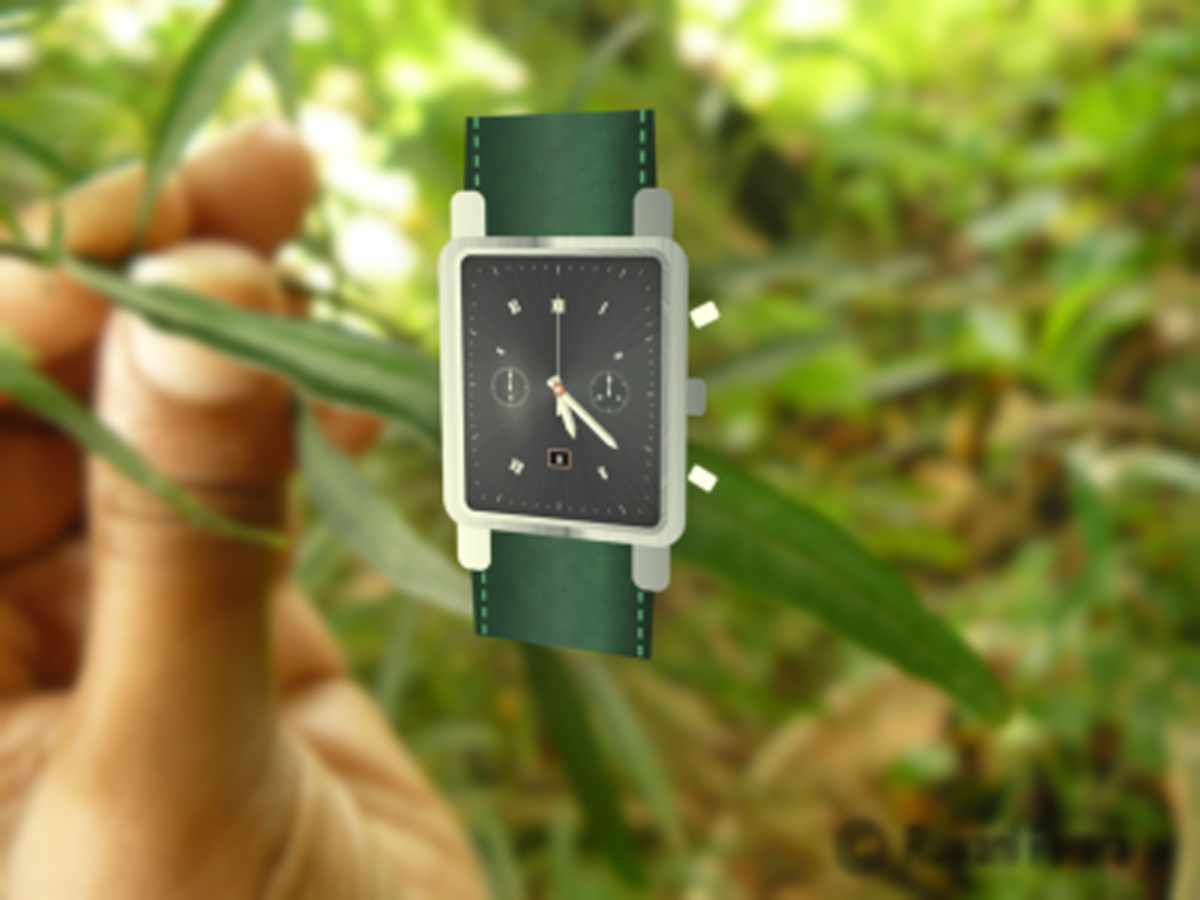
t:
5:22
